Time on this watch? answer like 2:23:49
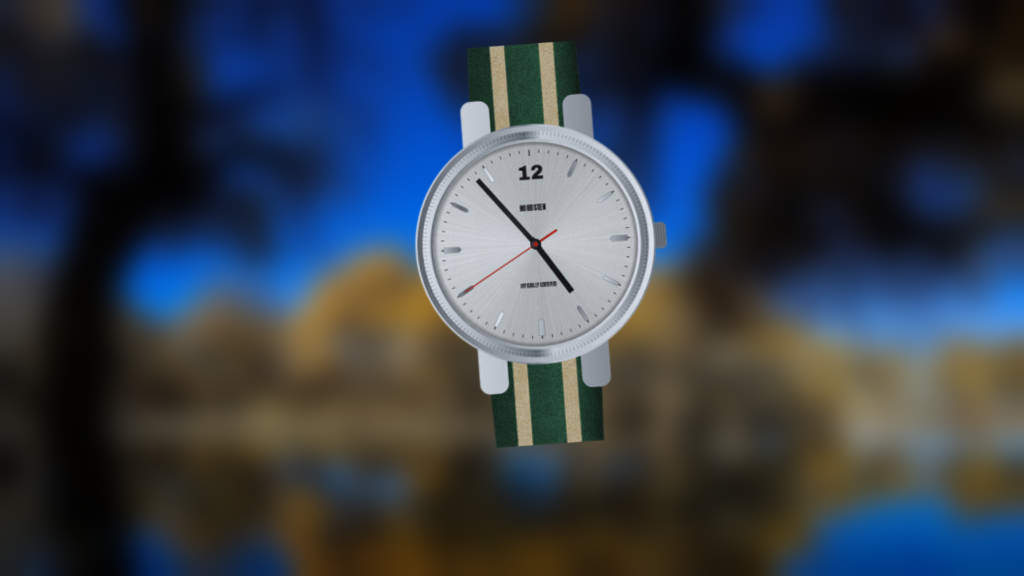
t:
4:53:40
